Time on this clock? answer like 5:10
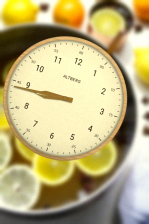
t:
8:44
